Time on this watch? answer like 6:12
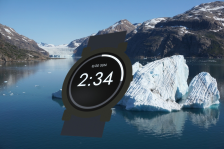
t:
2:34
